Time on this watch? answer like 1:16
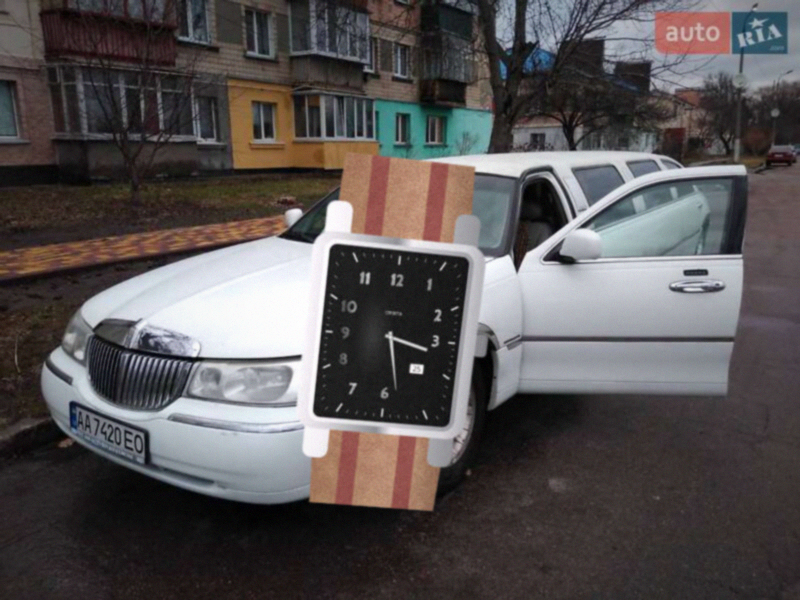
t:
3:28
